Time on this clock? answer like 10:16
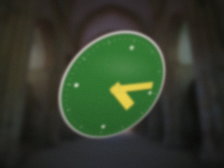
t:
4:13
